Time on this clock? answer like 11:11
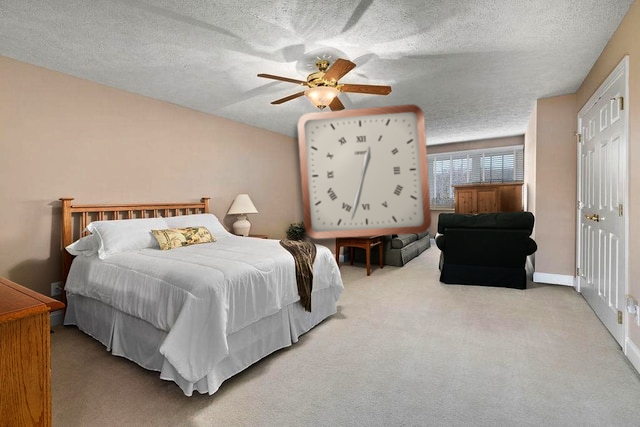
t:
12:33
